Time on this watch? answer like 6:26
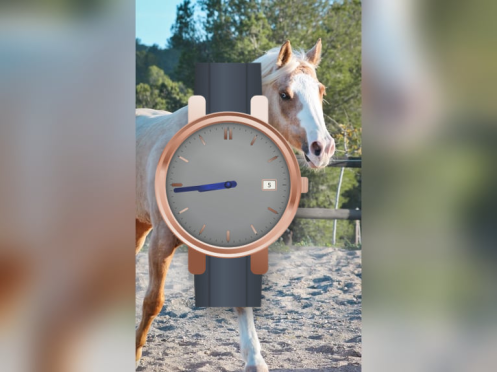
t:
8:44
